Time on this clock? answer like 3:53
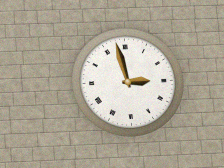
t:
2:58
